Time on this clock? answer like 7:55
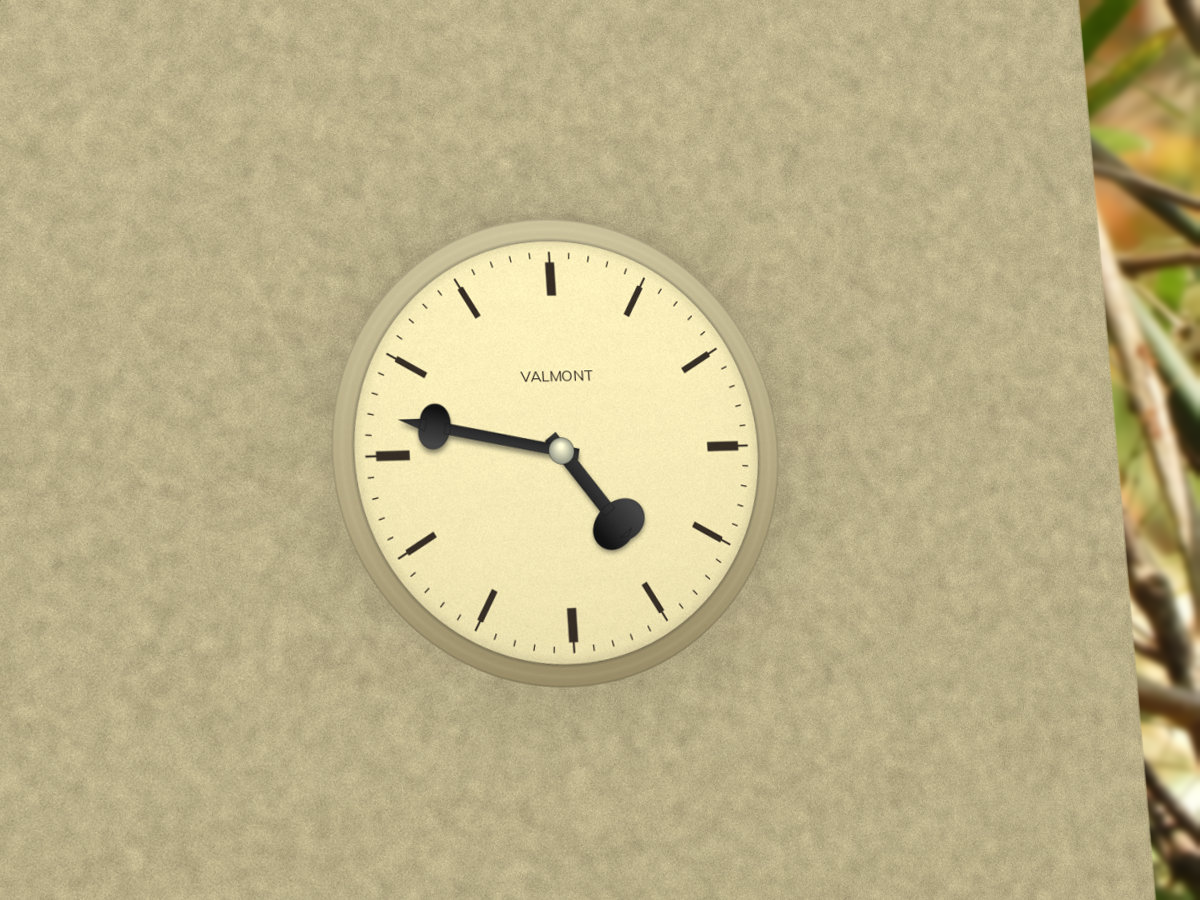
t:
4:47
